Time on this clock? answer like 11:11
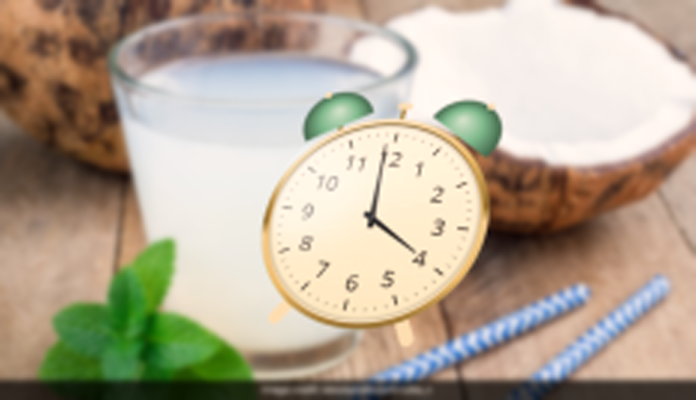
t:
3:59
